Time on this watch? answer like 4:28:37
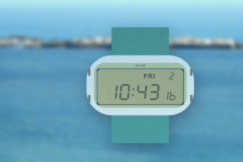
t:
10:43:16
